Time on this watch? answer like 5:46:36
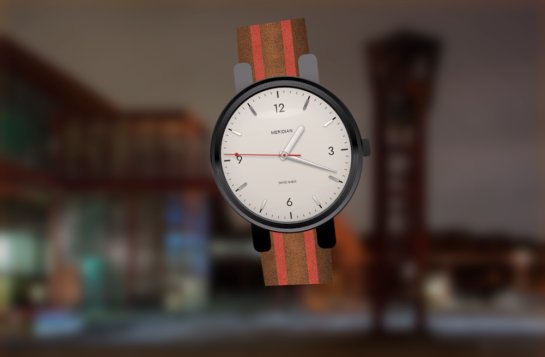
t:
1:18:46
